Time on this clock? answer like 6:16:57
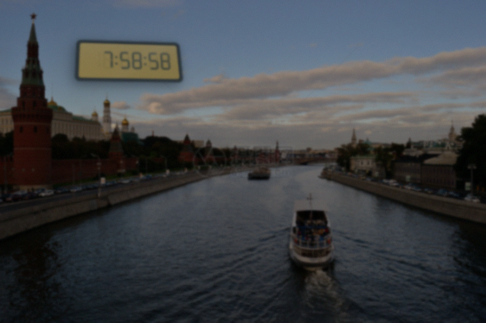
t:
7:58:58
